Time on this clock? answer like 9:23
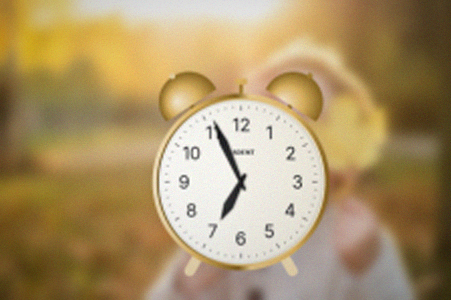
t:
6:56
